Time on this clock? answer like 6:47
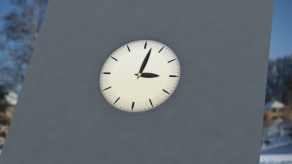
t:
3:02
